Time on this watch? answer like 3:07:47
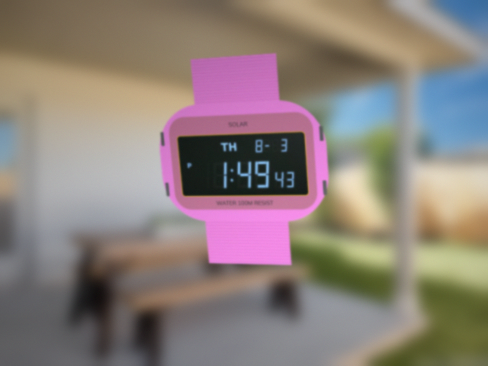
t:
1:49:43
